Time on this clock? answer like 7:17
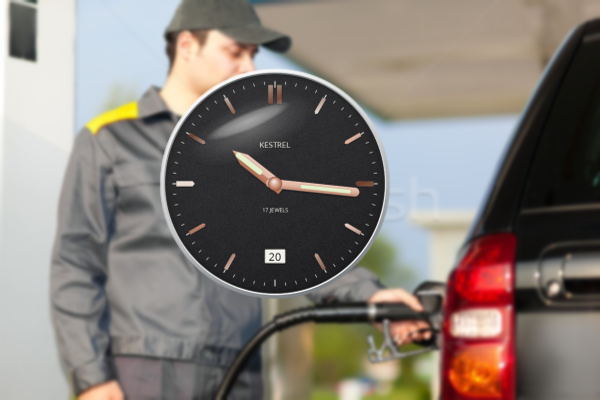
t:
10:16
